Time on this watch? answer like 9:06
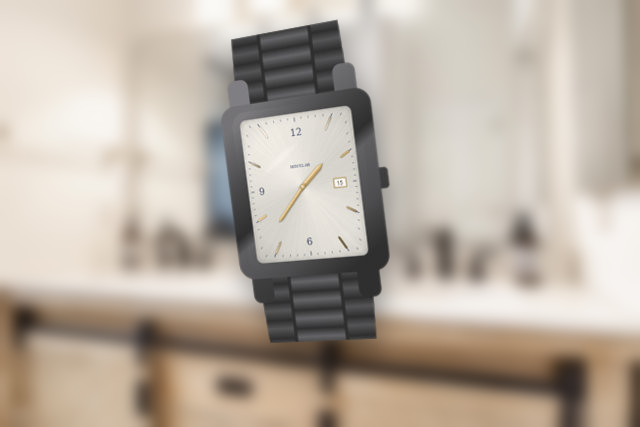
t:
1:37
